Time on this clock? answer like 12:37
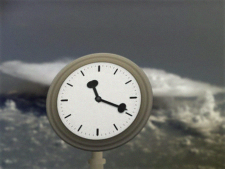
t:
11:19
